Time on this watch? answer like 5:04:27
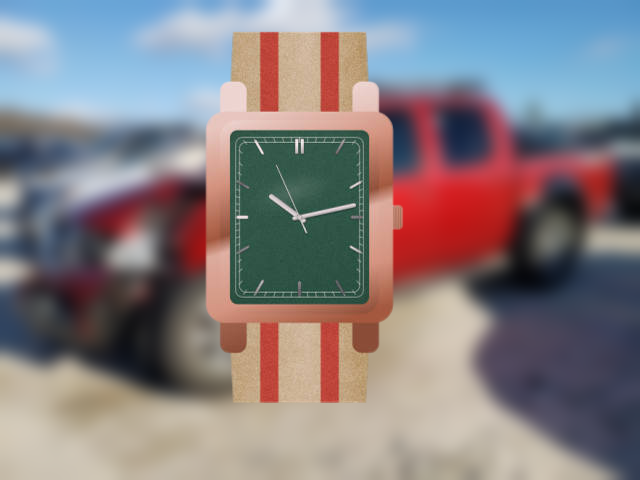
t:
10:12:56
